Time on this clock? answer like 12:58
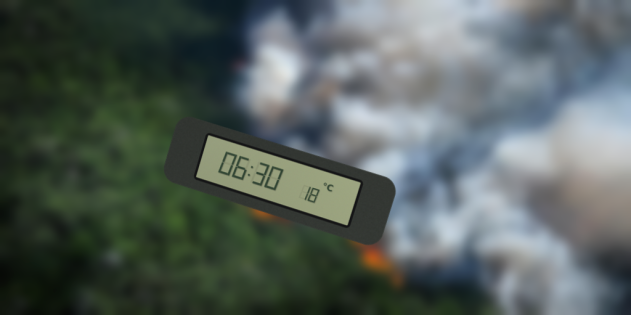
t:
6:30
